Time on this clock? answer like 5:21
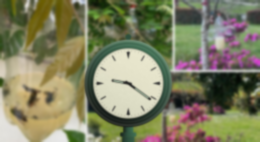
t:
9:21
